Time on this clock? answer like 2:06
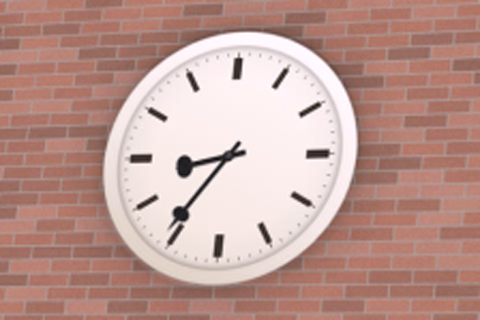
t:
8:36
